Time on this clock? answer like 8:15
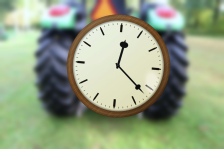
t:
12:22
